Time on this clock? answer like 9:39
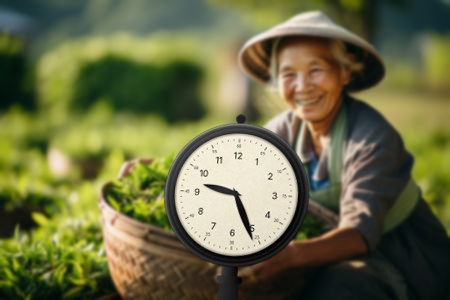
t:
9:26
